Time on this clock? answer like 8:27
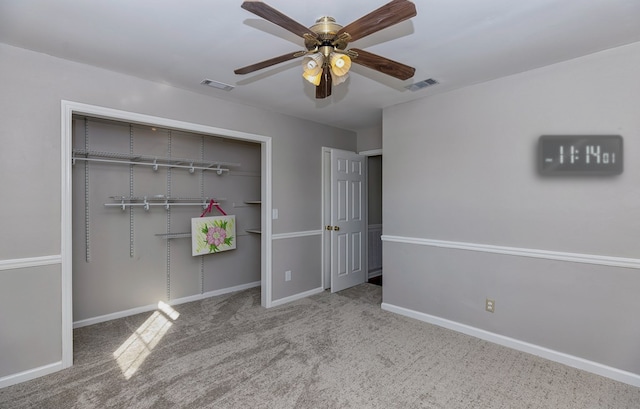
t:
11:14
